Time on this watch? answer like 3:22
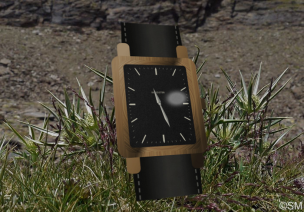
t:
11:27
